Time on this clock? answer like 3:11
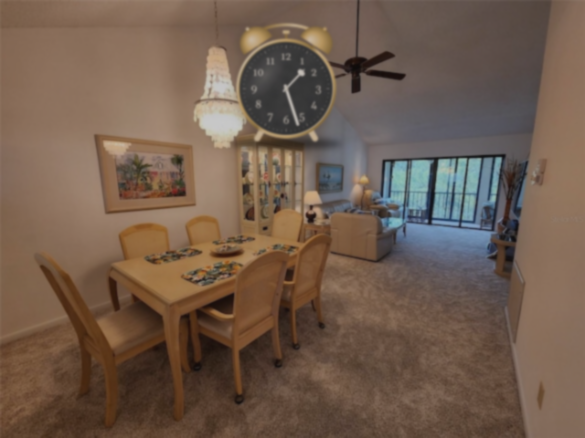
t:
1:27
